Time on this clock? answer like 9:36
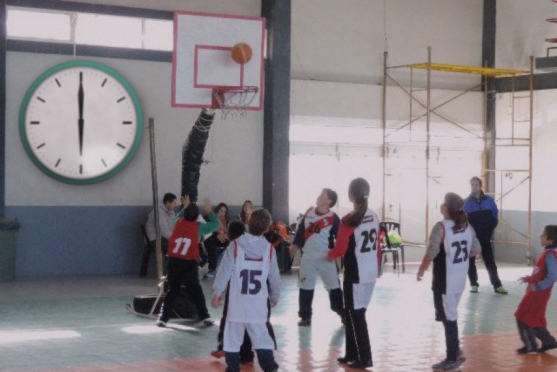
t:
6:00
